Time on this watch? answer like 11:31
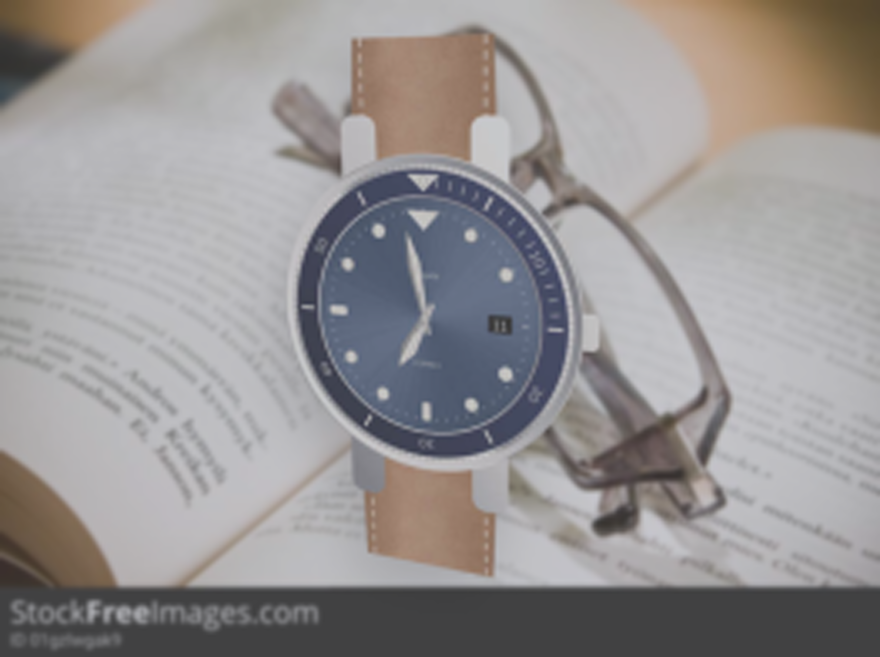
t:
6:58
